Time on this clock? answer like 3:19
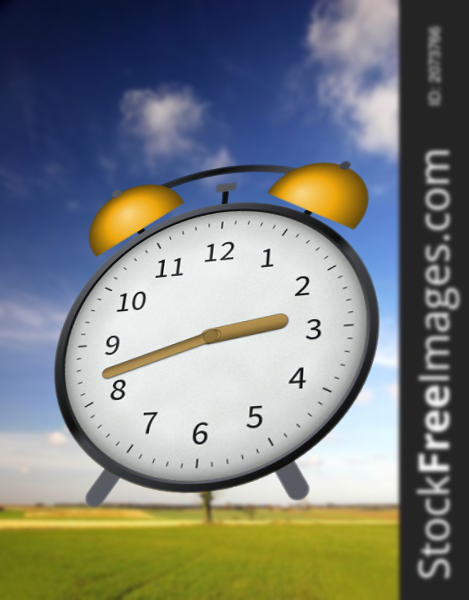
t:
2:42
